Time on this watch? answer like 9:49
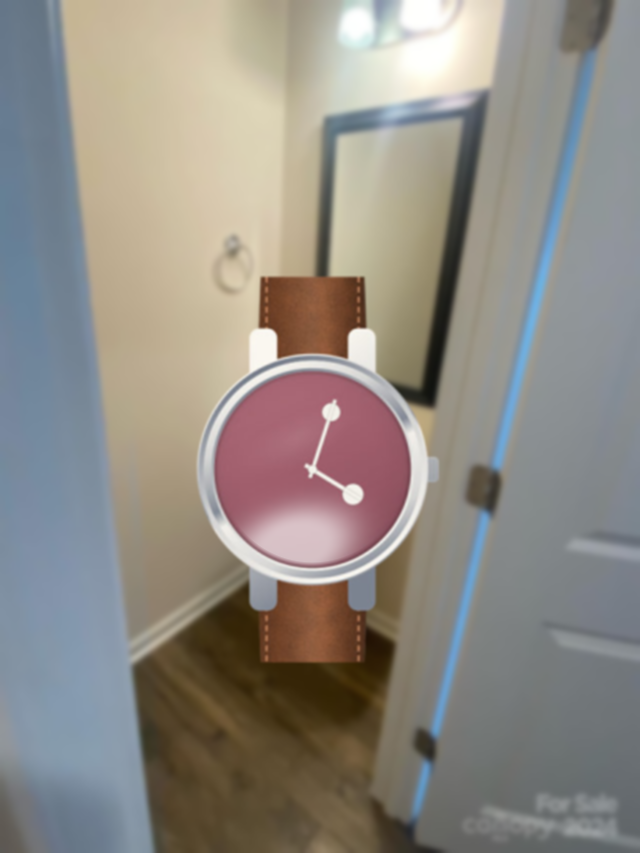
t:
4:03
